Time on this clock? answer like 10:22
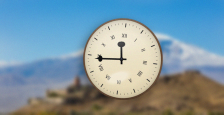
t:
11:44
